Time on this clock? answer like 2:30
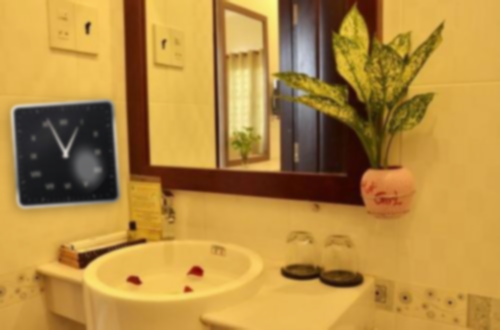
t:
12:56
